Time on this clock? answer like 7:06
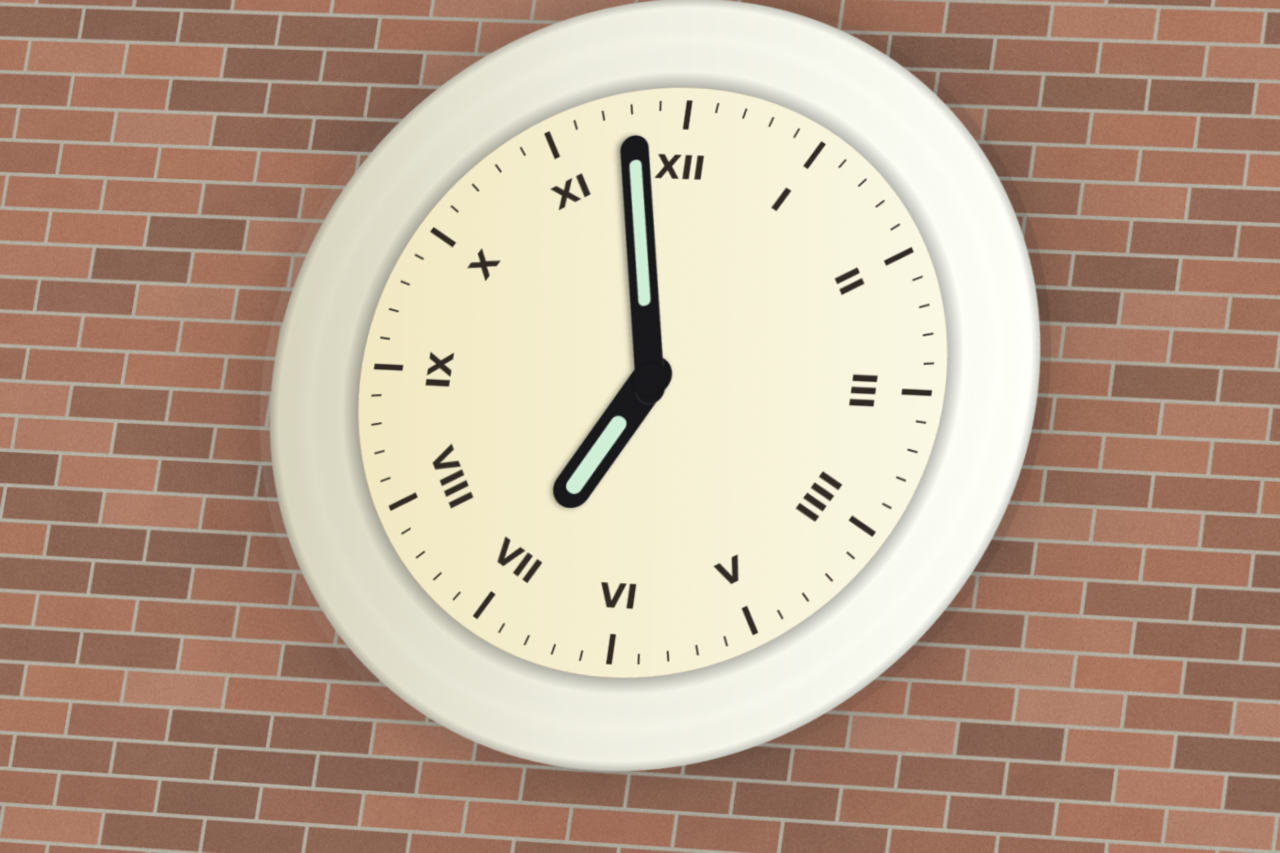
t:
6:58
